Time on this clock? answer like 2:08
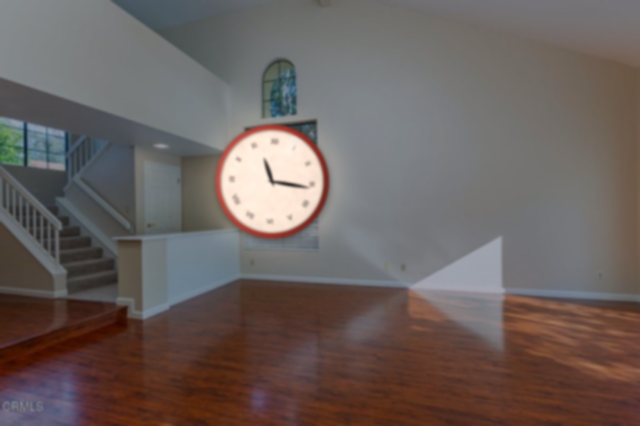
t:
11:16
